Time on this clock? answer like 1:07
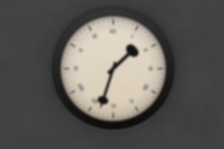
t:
1:33
